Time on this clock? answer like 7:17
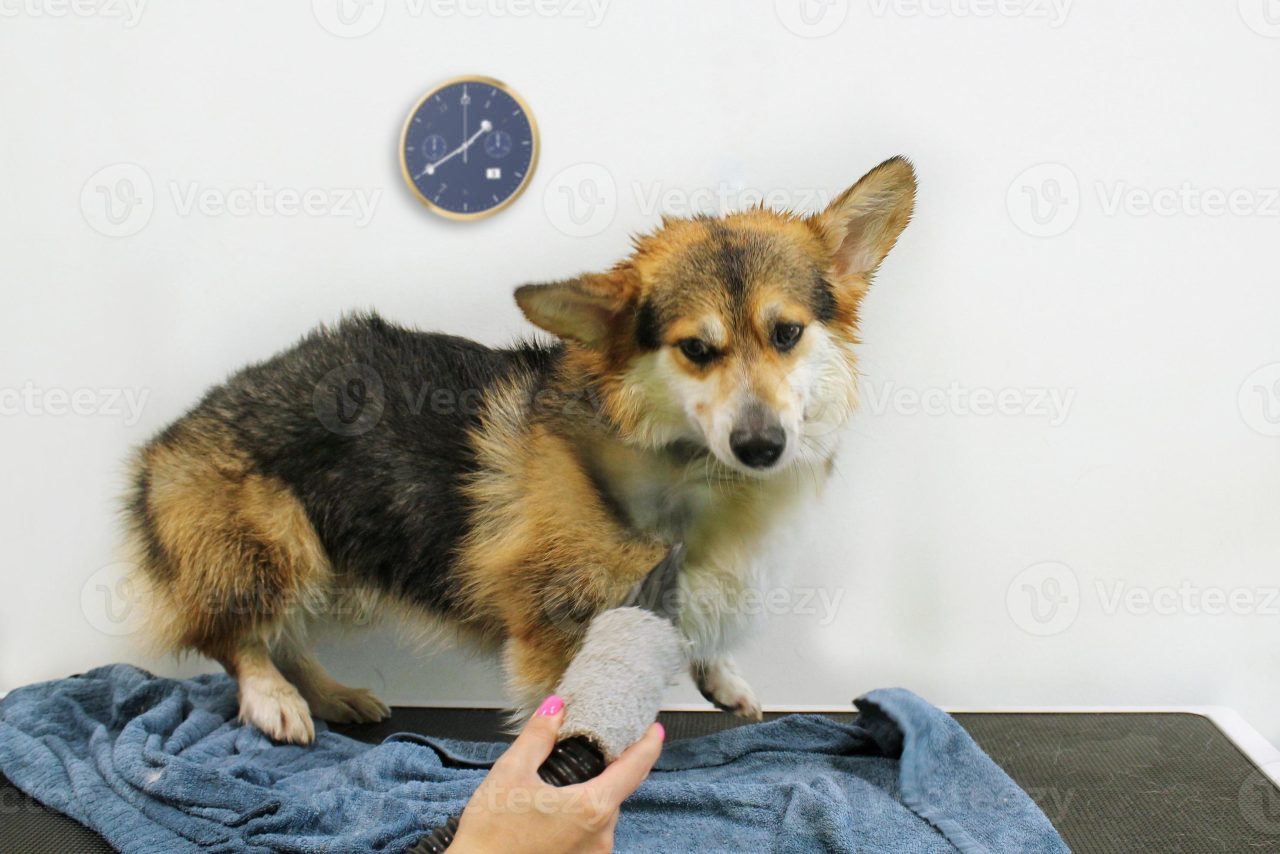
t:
1:40
